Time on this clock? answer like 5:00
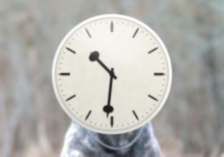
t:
10:31
